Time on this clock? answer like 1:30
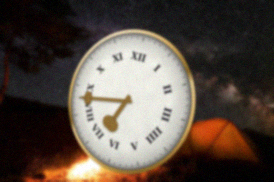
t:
6:43
